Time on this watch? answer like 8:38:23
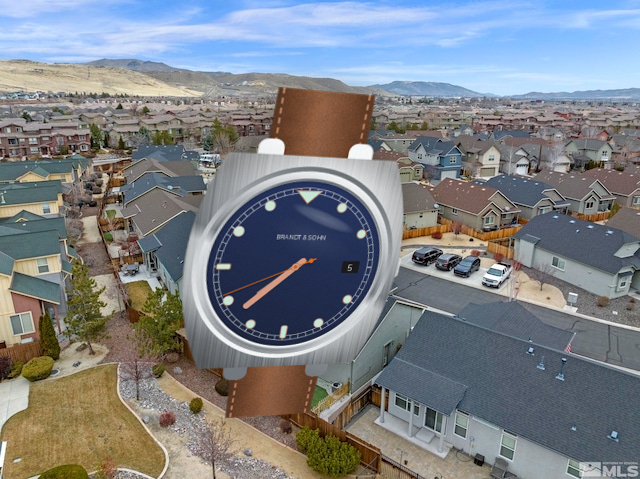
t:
7:37:41
